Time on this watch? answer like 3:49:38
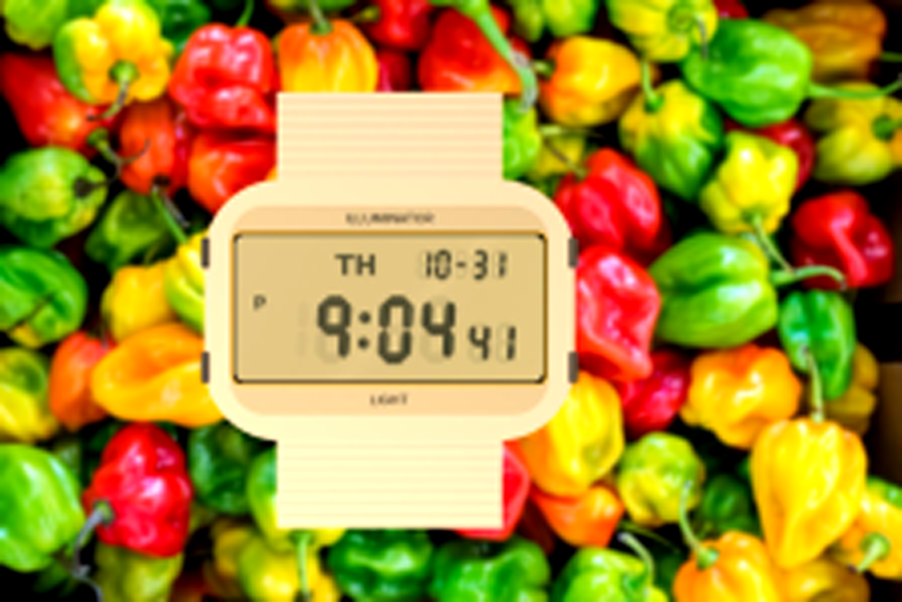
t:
9:04:41
